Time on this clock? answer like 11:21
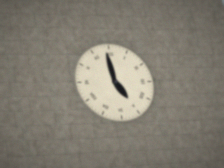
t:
4:59
